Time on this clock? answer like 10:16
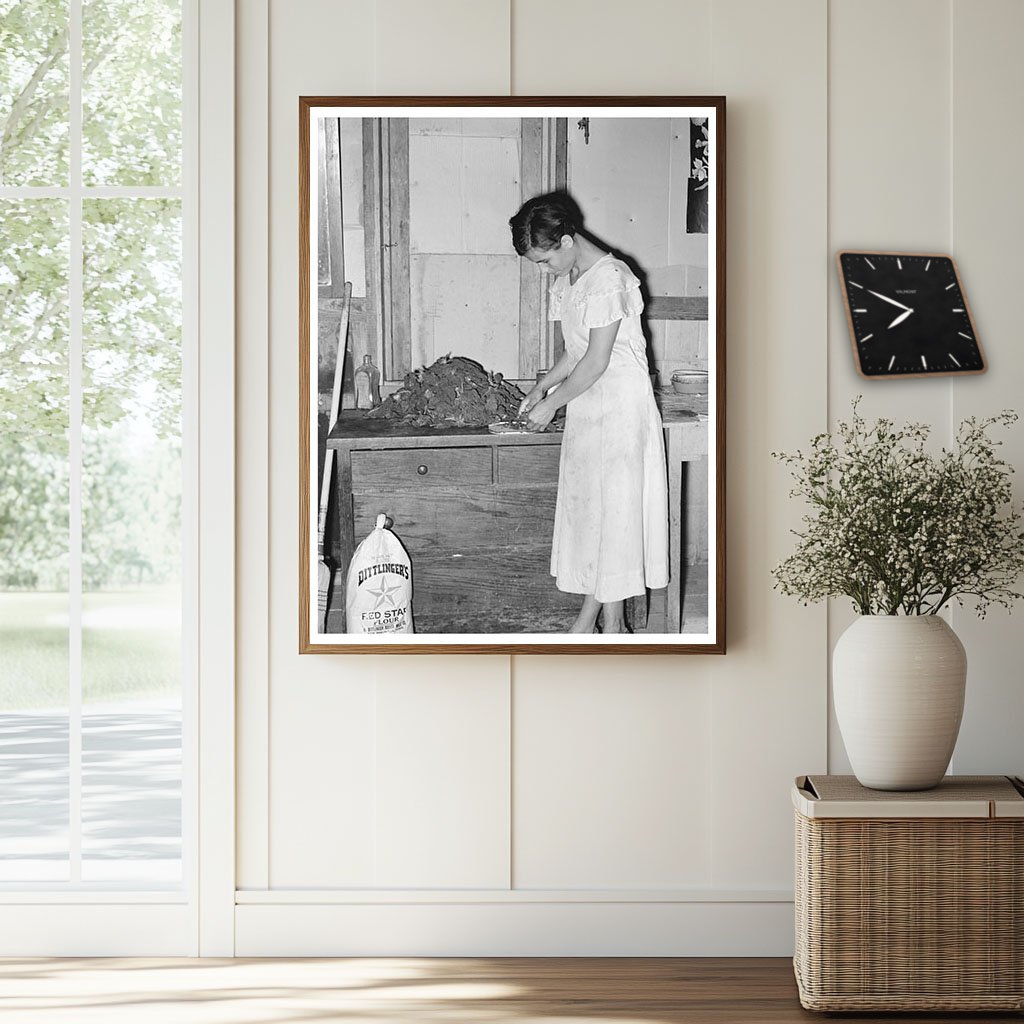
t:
7:50
